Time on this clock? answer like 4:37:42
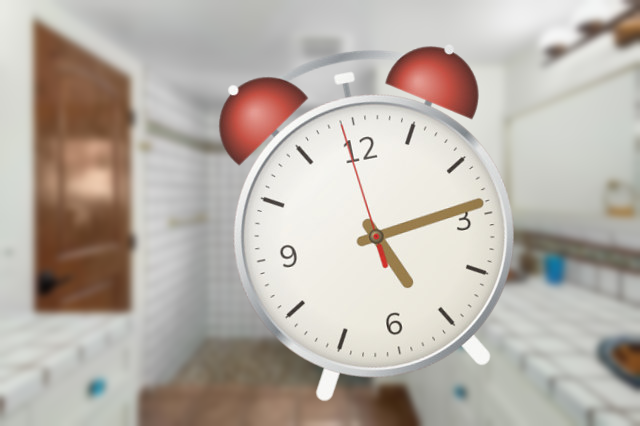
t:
5:13:59
